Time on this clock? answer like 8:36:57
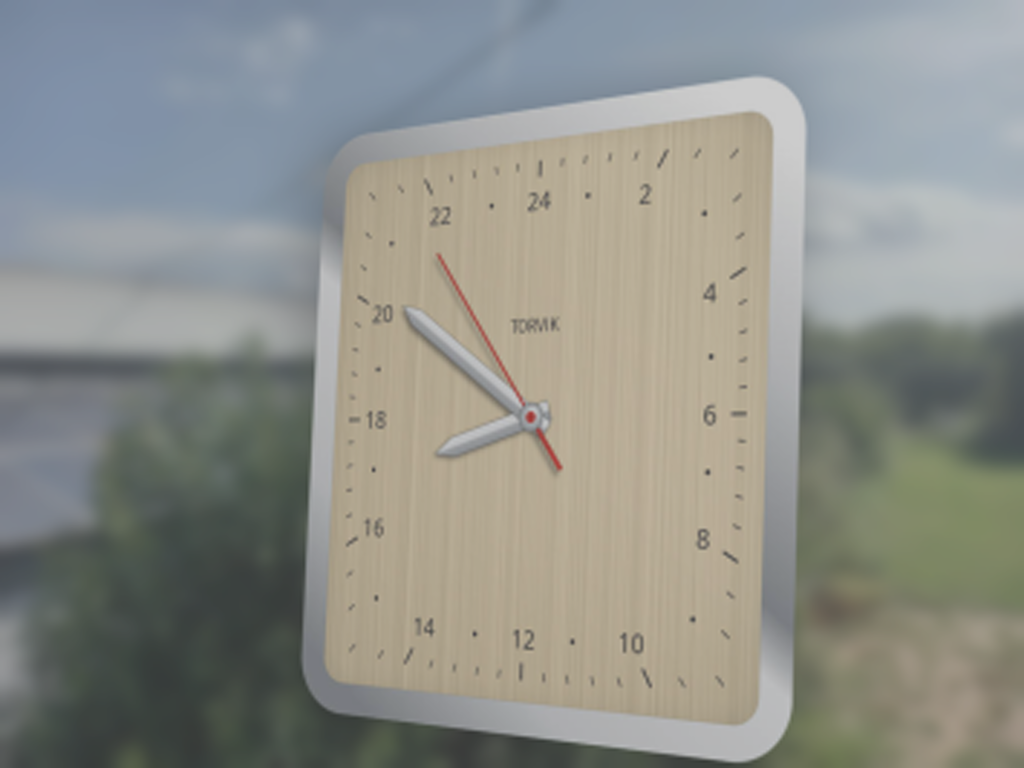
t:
16:50:54
